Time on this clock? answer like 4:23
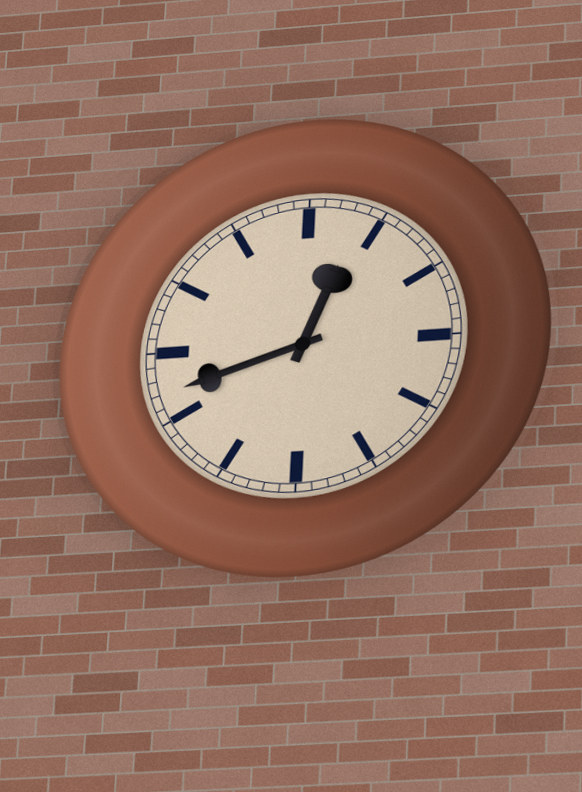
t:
12:42
